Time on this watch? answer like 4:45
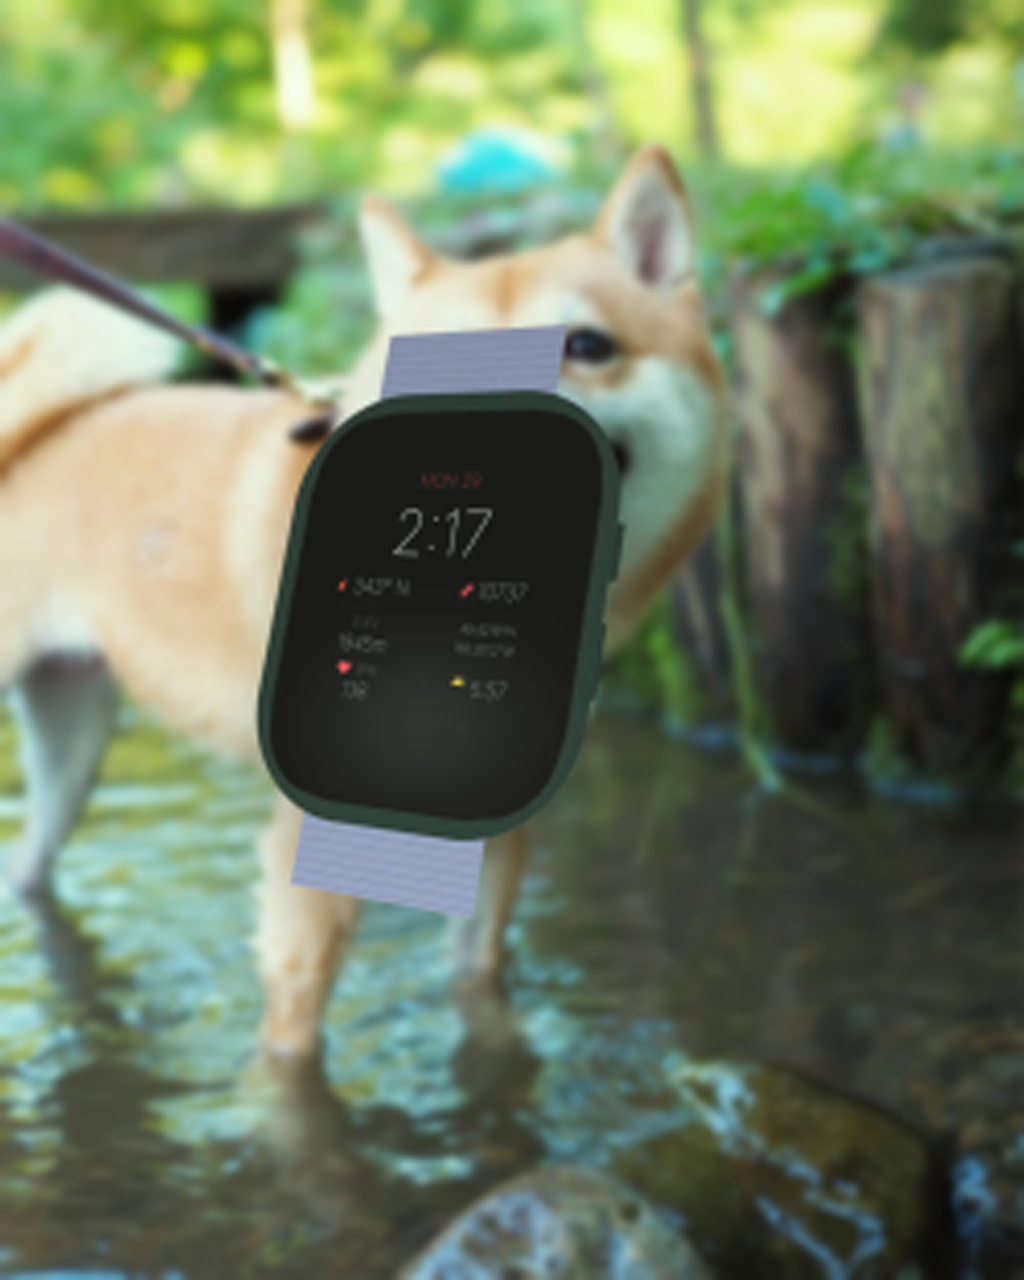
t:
2:17
